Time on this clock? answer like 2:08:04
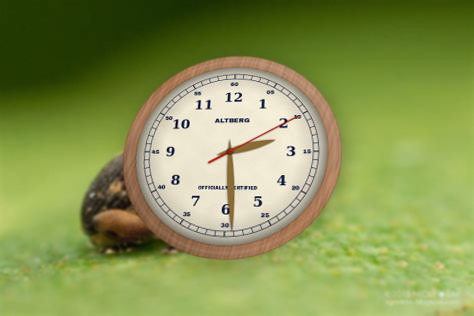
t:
2:29:10
